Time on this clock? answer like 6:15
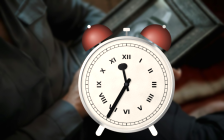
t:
11:35
